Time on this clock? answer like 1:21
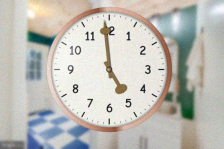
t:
4:59
